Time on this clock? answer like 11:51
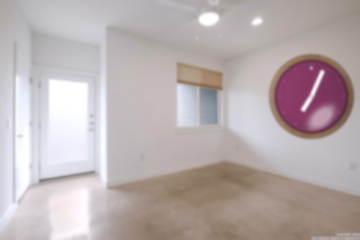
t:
7:04
